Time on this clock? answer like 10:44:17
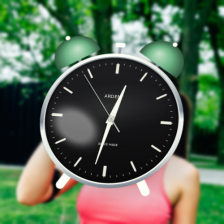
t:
12:31:54
